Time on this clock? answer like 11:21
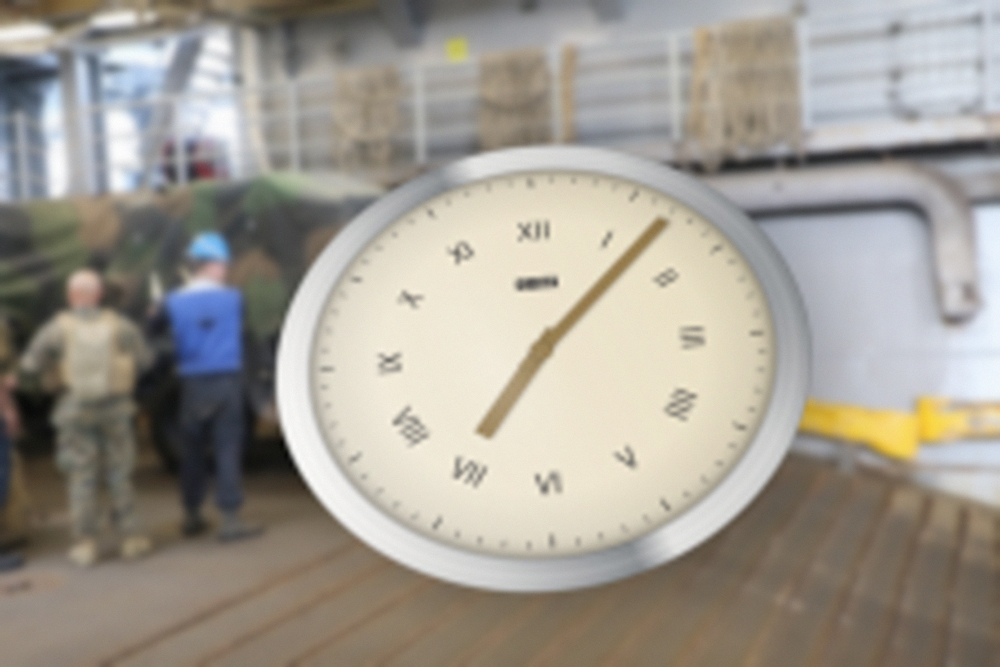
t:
7:07
